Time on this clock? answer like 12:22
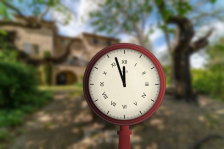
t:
11:57
